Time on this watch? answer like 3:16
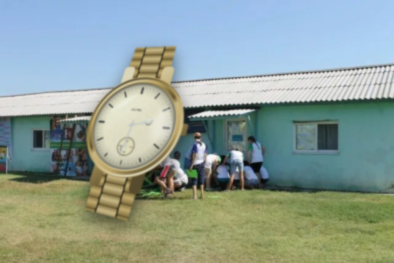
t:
2:31
